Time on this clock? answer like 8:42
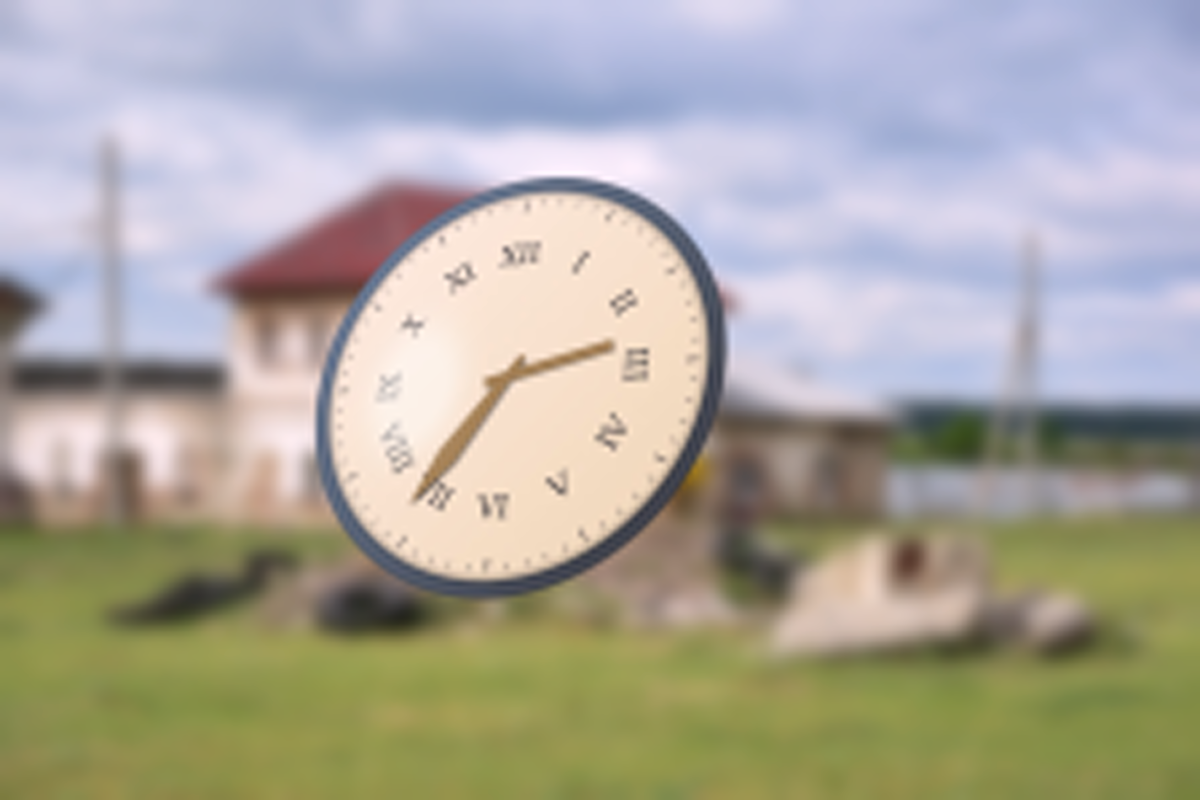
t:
2:36
